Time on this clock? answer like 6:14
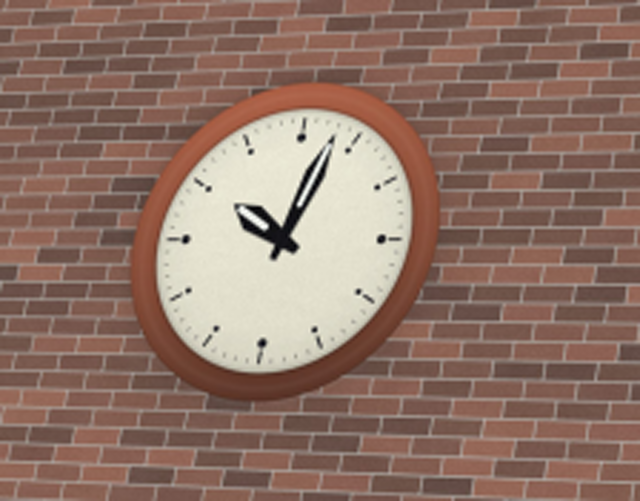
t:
10:03
